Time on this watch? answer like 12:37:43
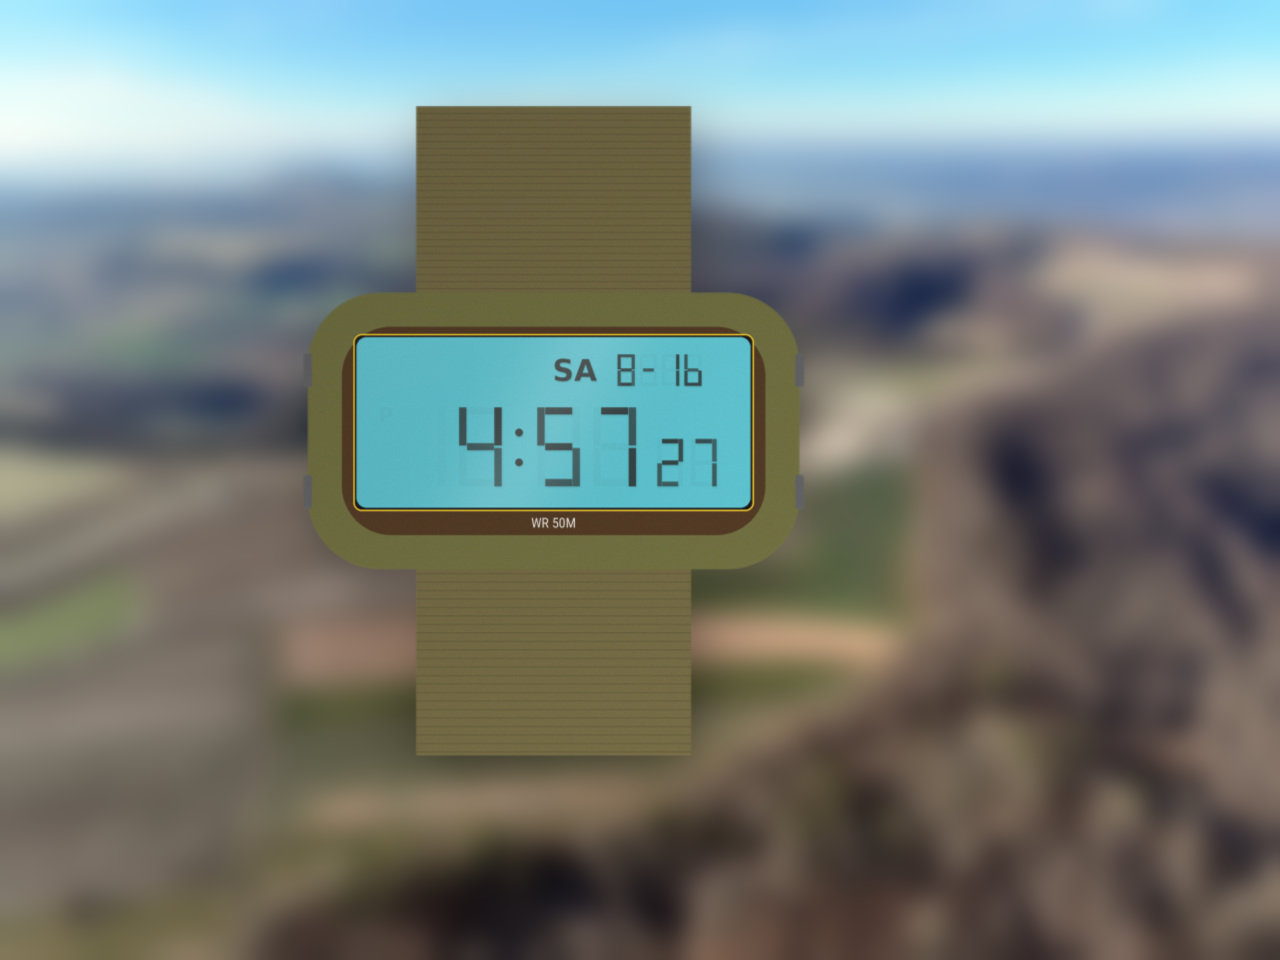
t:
4:57:27
